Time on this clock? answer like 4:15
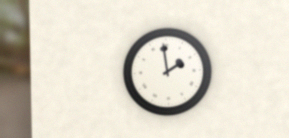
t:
1:59
